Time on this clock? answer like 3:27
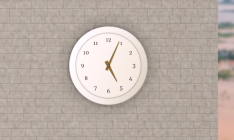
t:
5:04
